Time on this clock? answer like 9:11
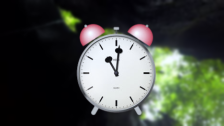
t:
11:01
